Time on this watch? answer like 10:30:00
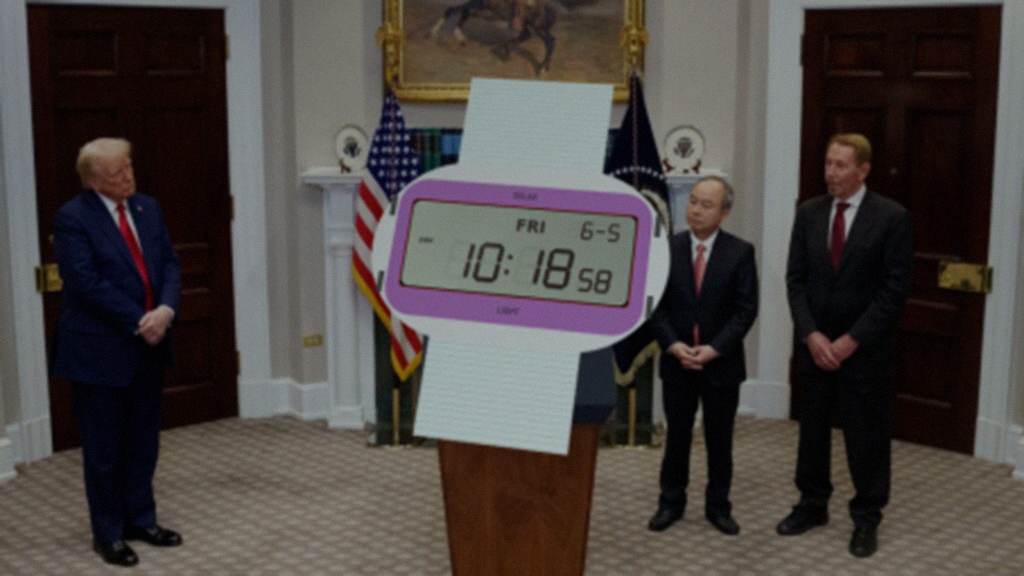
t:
10:18:58
